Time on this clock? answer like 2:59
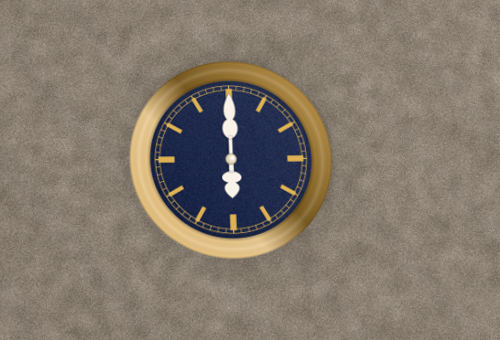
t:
6:00
